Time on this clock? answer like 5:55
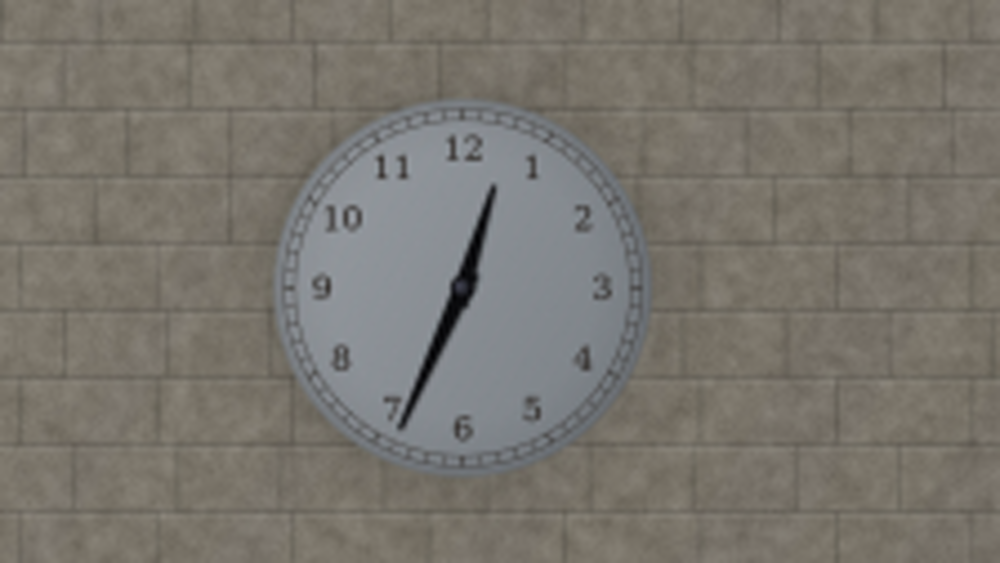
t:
12:34
